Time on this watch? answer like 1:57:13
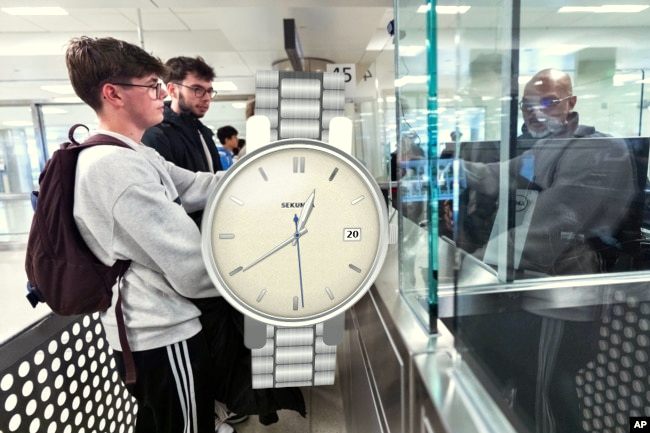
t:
12:39:29
